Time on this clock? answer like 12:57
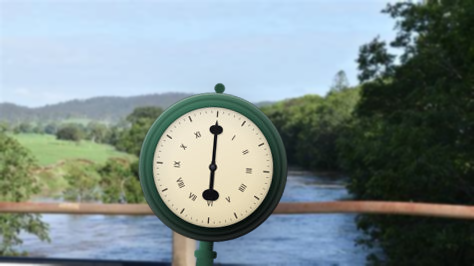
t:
6:00
